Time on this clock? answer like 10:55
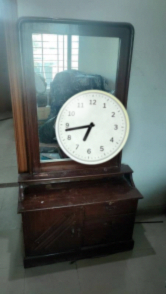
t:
6:43
